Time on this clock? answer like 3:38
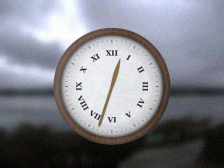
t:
12:33
